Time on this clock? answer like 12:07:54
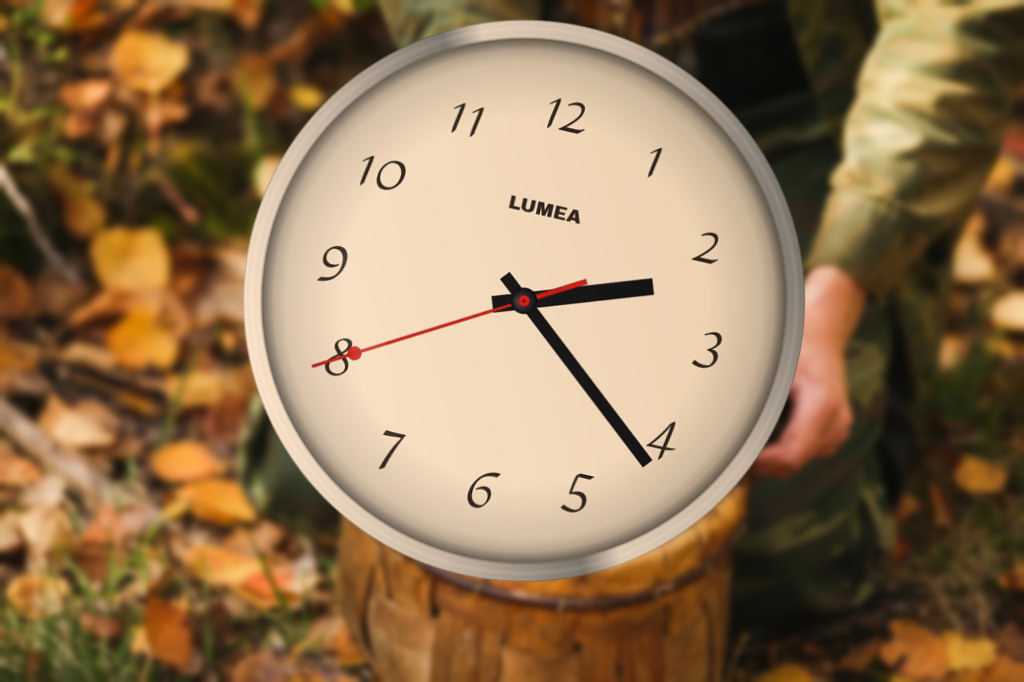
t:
2:21:40
